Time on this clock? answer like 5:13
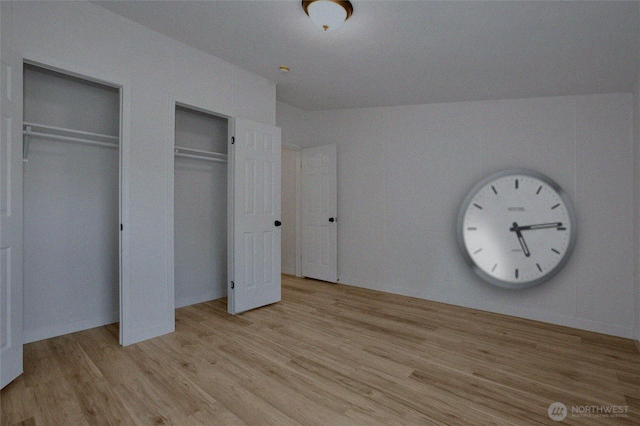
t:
5:14
